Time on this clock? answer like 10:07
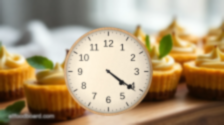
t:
4:21
